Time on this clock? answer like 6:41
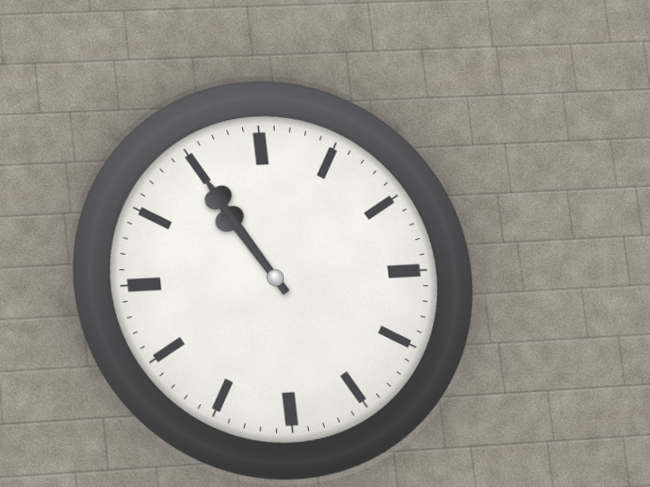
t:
10:55
